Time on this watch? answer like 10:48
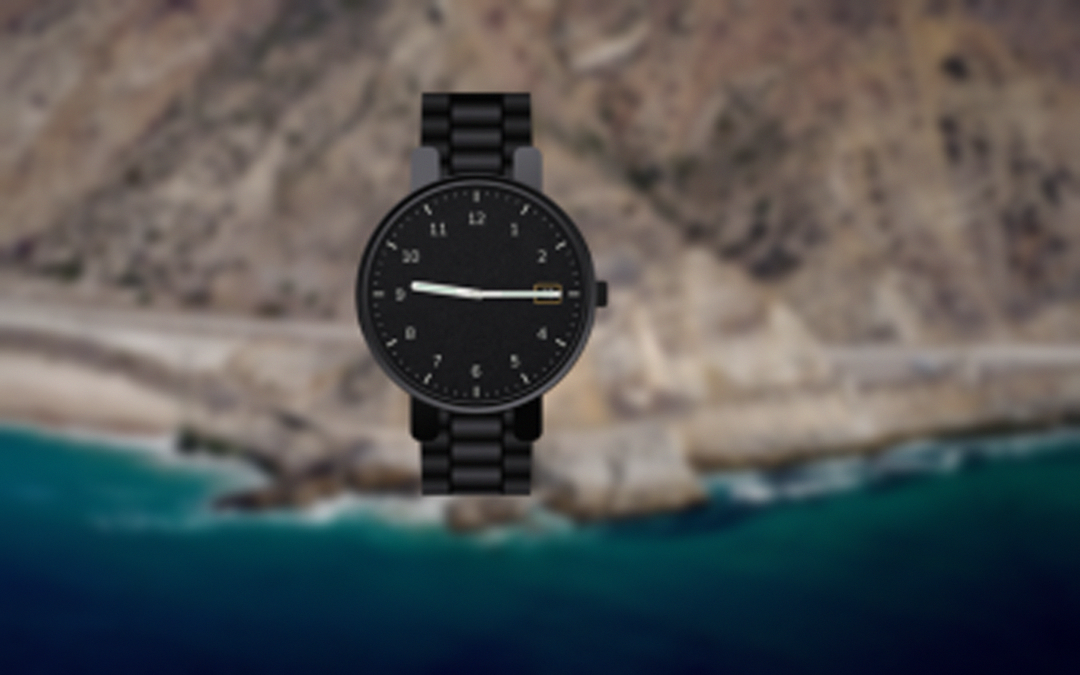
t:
9:15
